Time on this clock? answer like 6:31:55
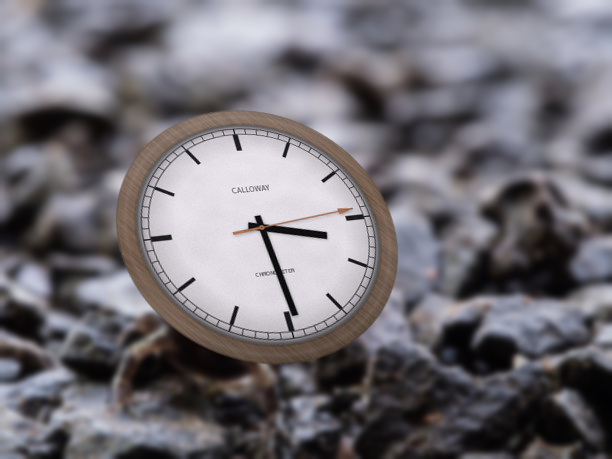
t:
3:29:14
